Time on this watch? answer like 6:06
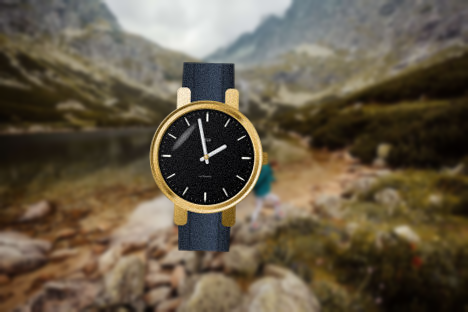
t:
1:58
